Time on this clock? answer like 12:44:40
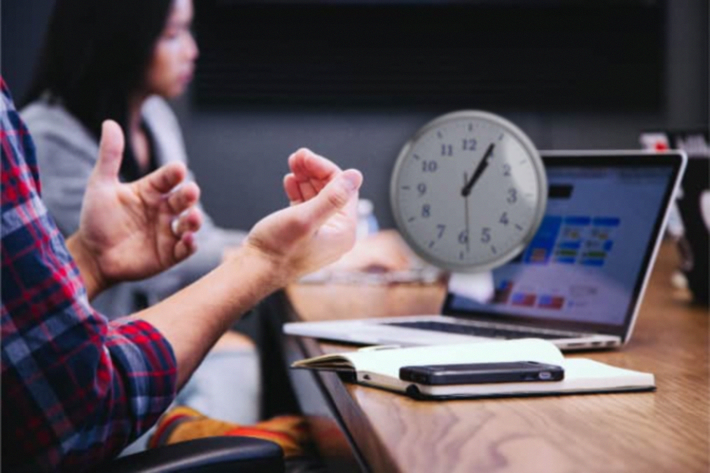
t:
1:04:29
